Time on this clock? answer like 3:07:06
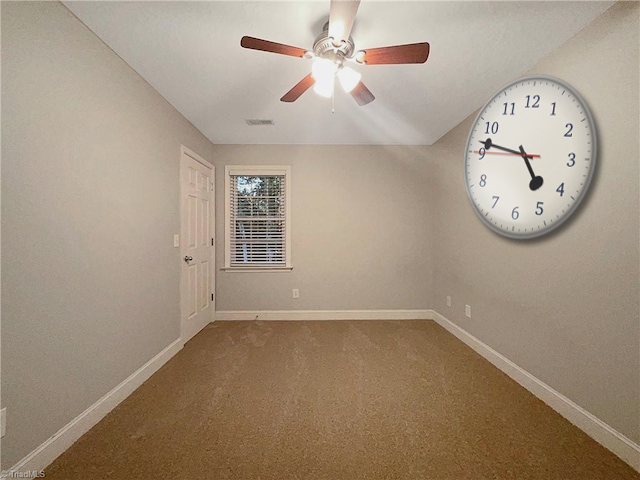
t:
4:46:45
